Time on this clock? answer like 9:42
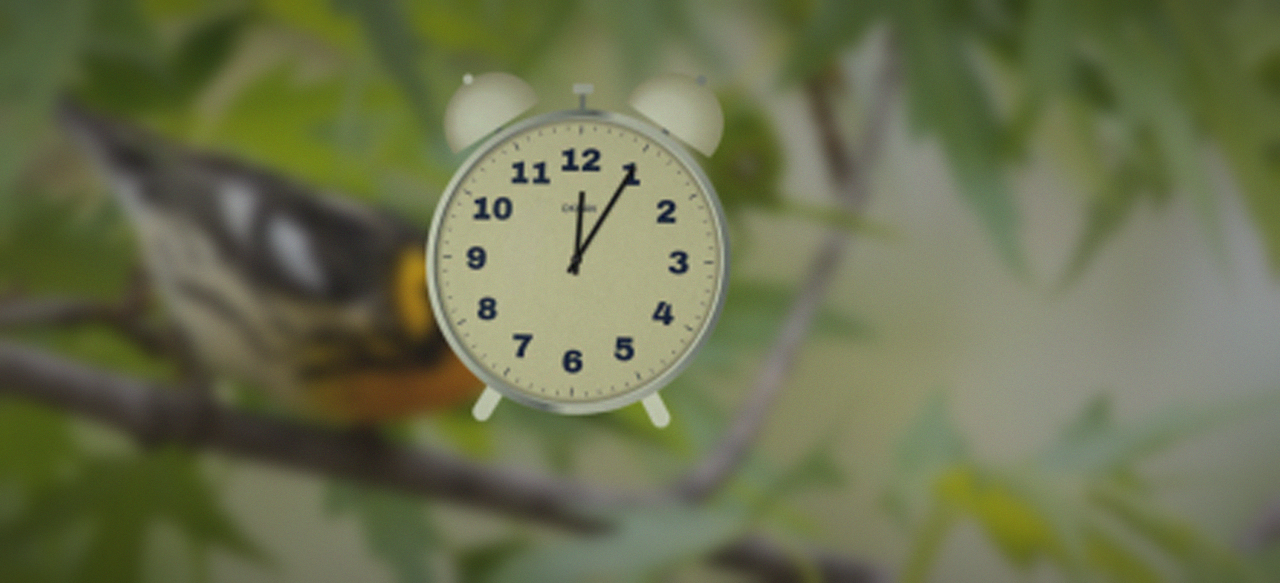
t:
12:05
